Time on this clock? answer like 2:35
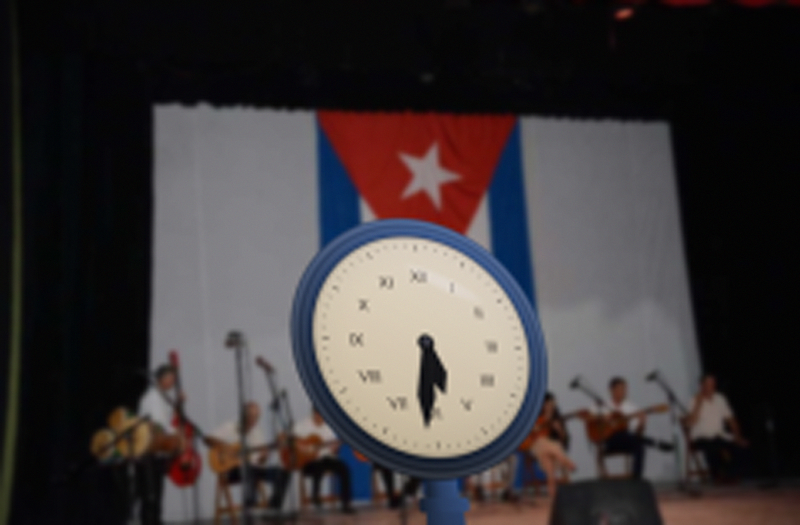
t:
5:31
